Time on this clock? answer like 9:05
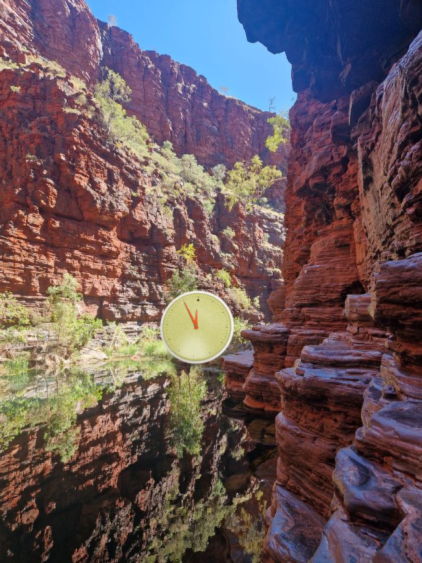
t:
11:55
